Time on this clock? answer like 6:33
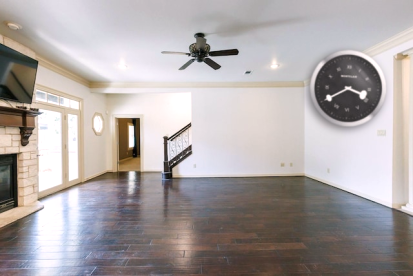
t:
3:40
